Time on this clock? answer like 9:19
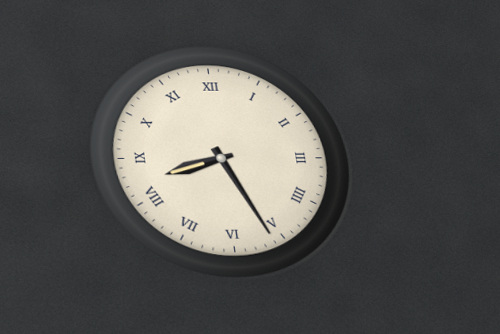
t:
8:26
